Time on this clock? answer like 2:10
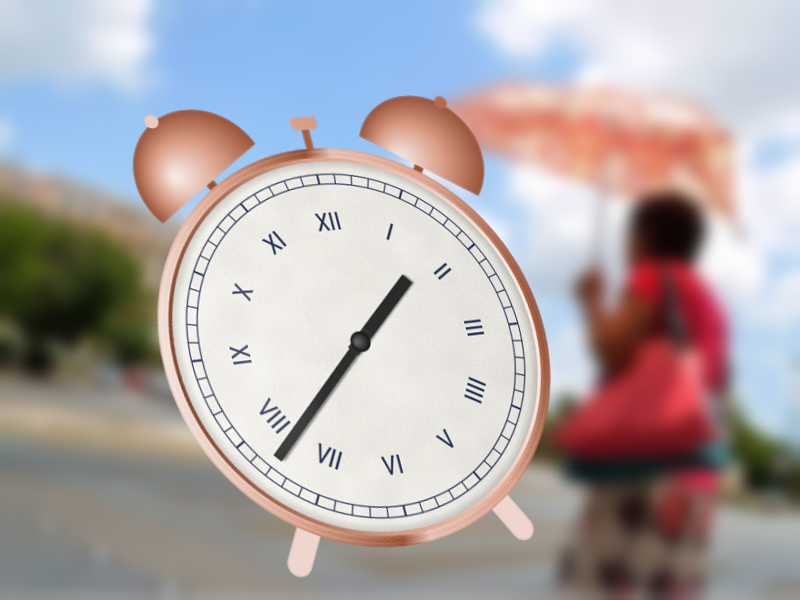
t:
1:38
